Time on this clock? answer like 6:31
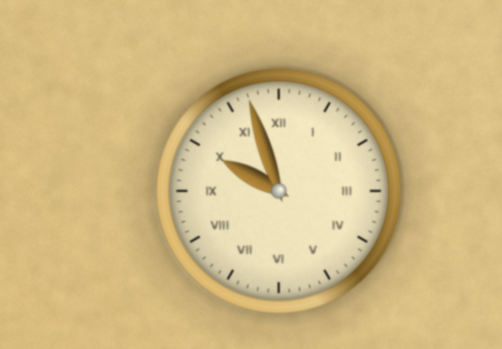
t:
9:57
